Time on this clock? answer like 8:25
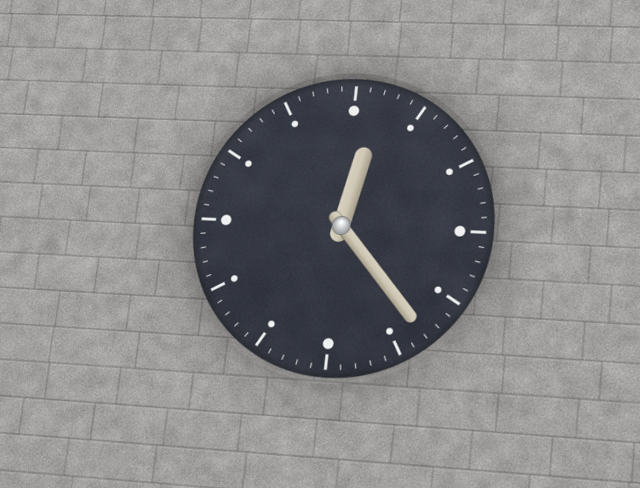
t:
12:23
